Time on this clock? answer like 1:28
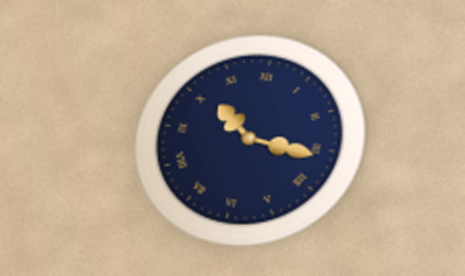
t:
10:16
